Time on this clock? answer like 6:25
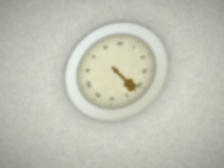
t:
4:22
